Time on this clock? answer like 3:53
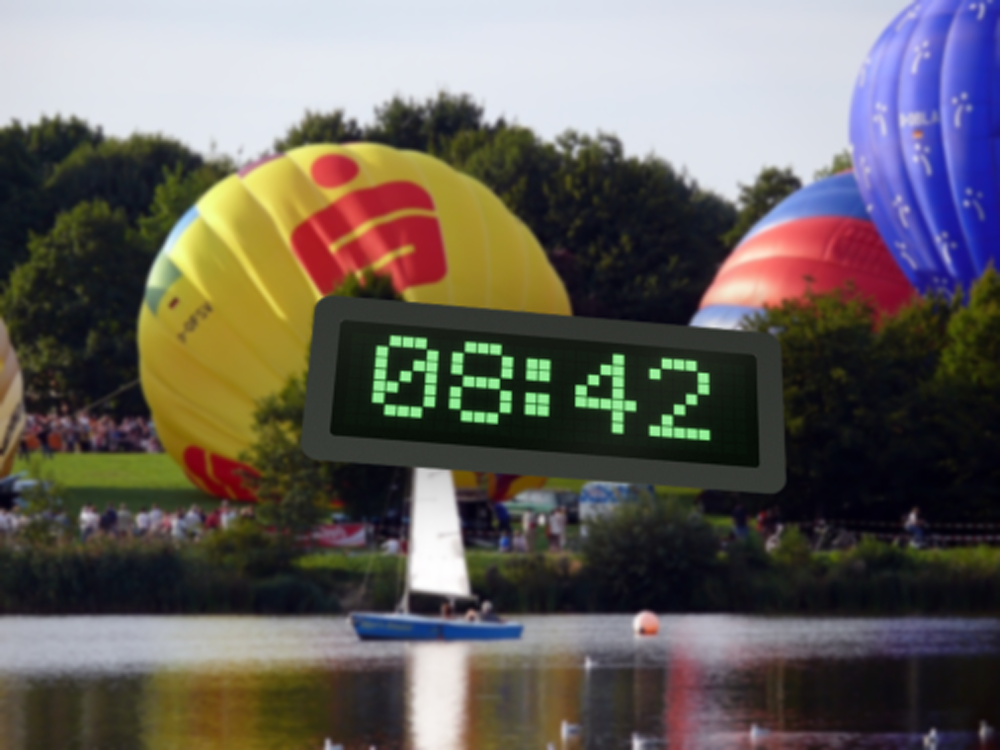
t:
8:42
